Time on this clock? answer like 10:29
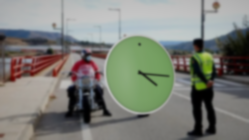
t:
4:16
